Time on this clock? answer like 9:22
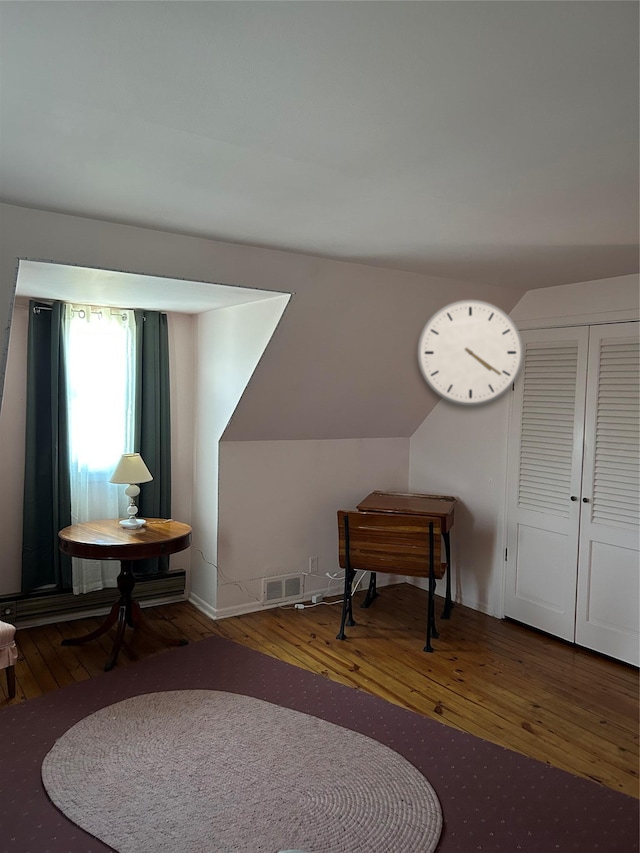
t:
4:21
